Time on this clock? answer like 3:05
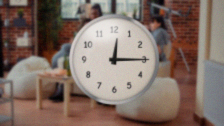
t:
12:15
